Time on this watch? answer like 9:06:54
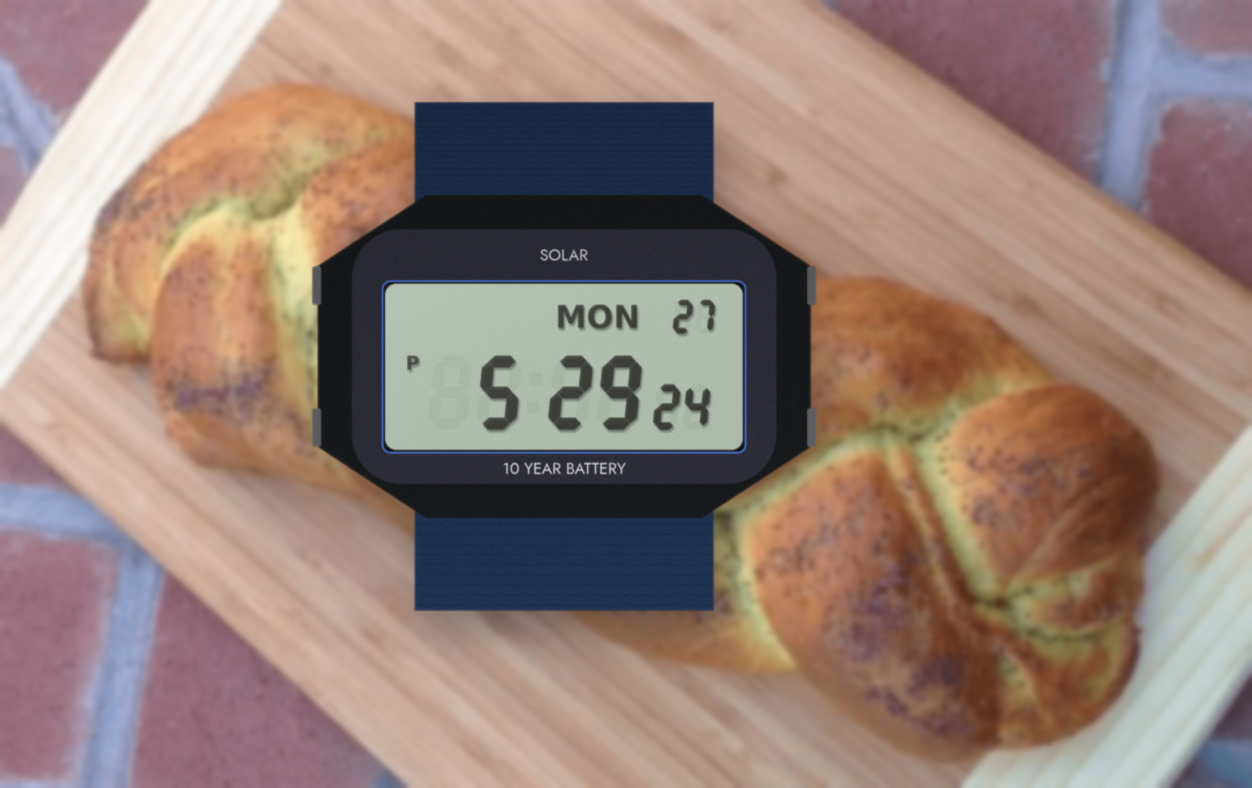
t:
5:29:24
